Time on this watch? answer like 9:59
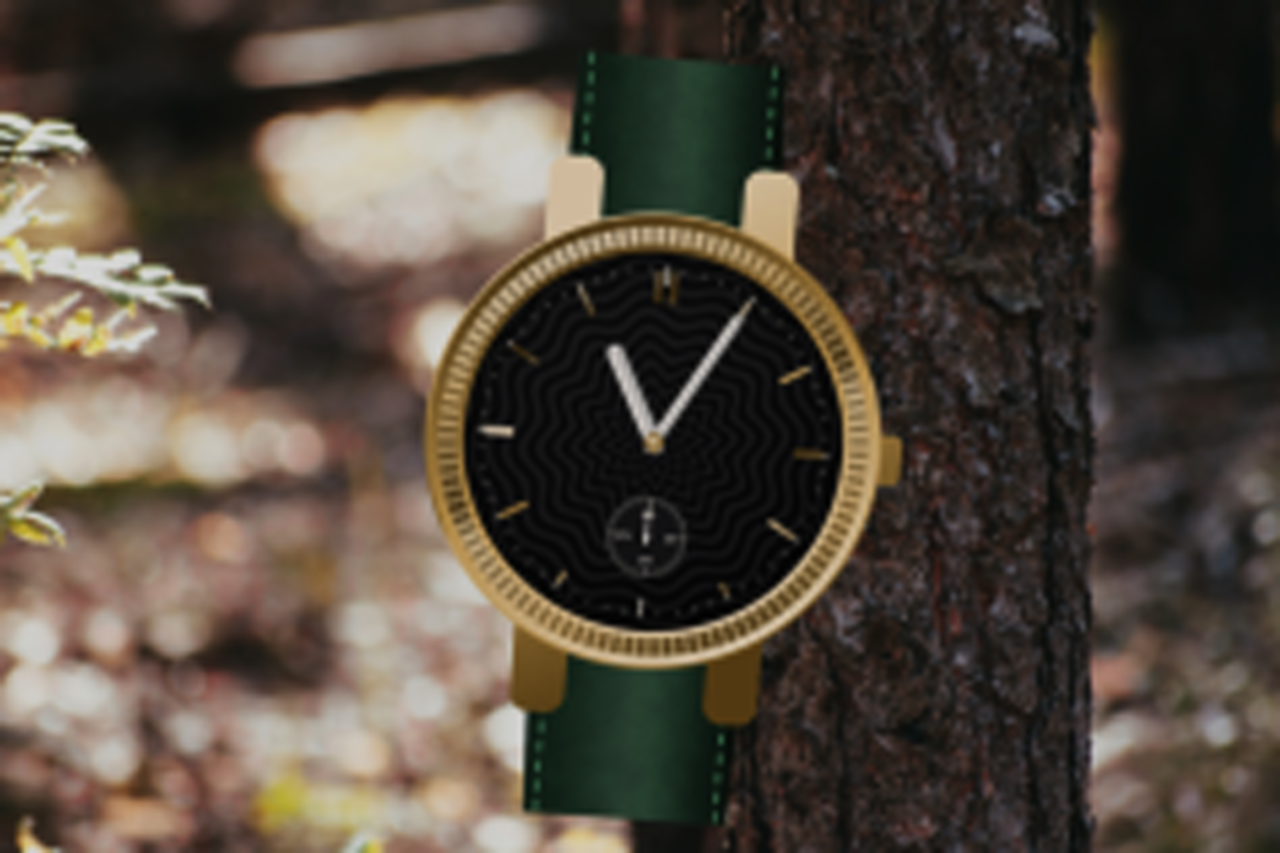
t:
11:05
